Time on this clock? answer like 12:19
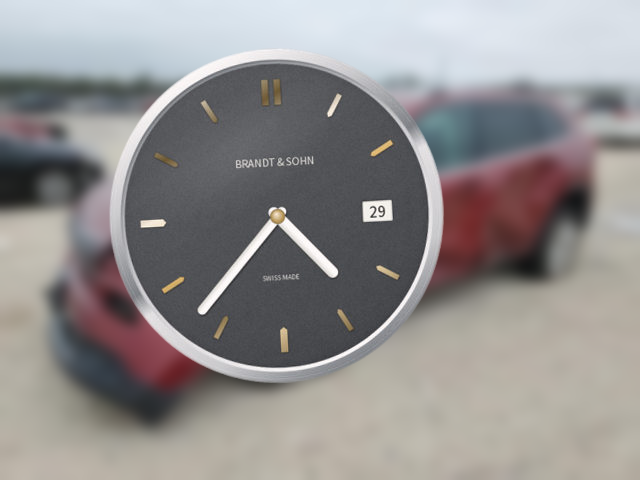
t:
4:37
